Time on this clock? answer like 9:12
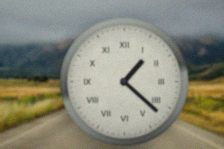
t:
1:22
